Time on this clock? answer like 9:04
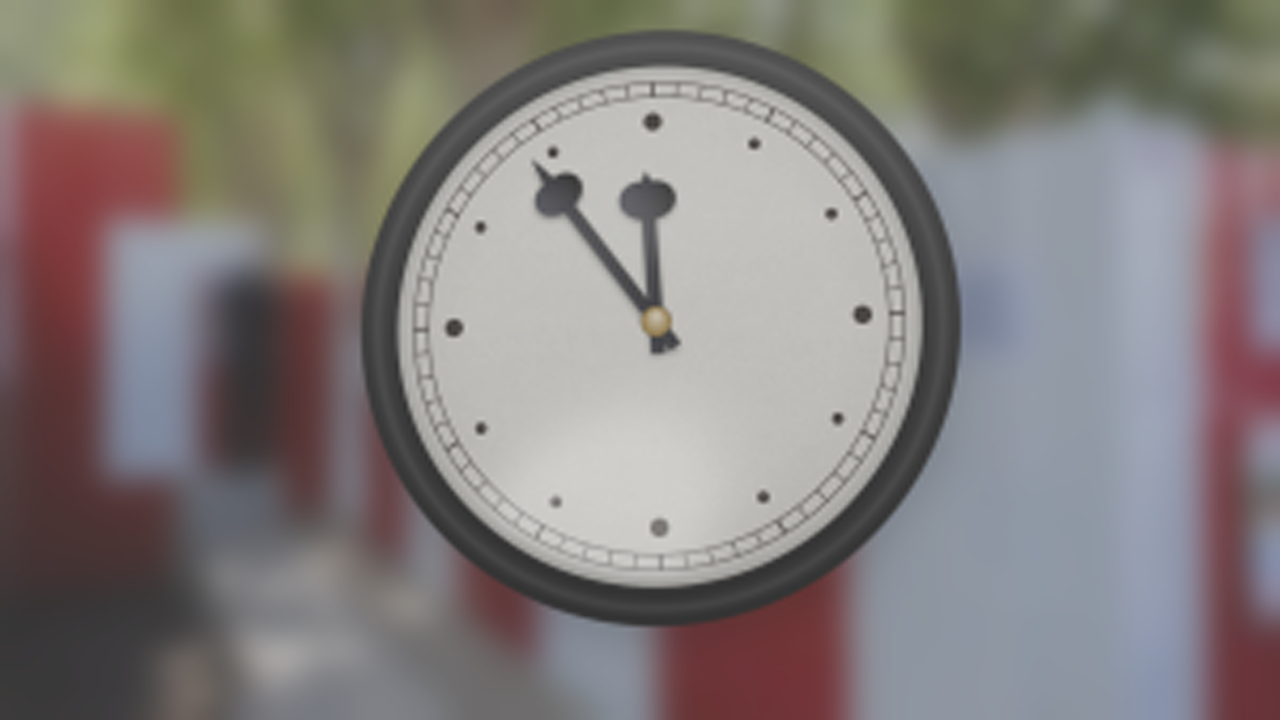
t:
11:54
